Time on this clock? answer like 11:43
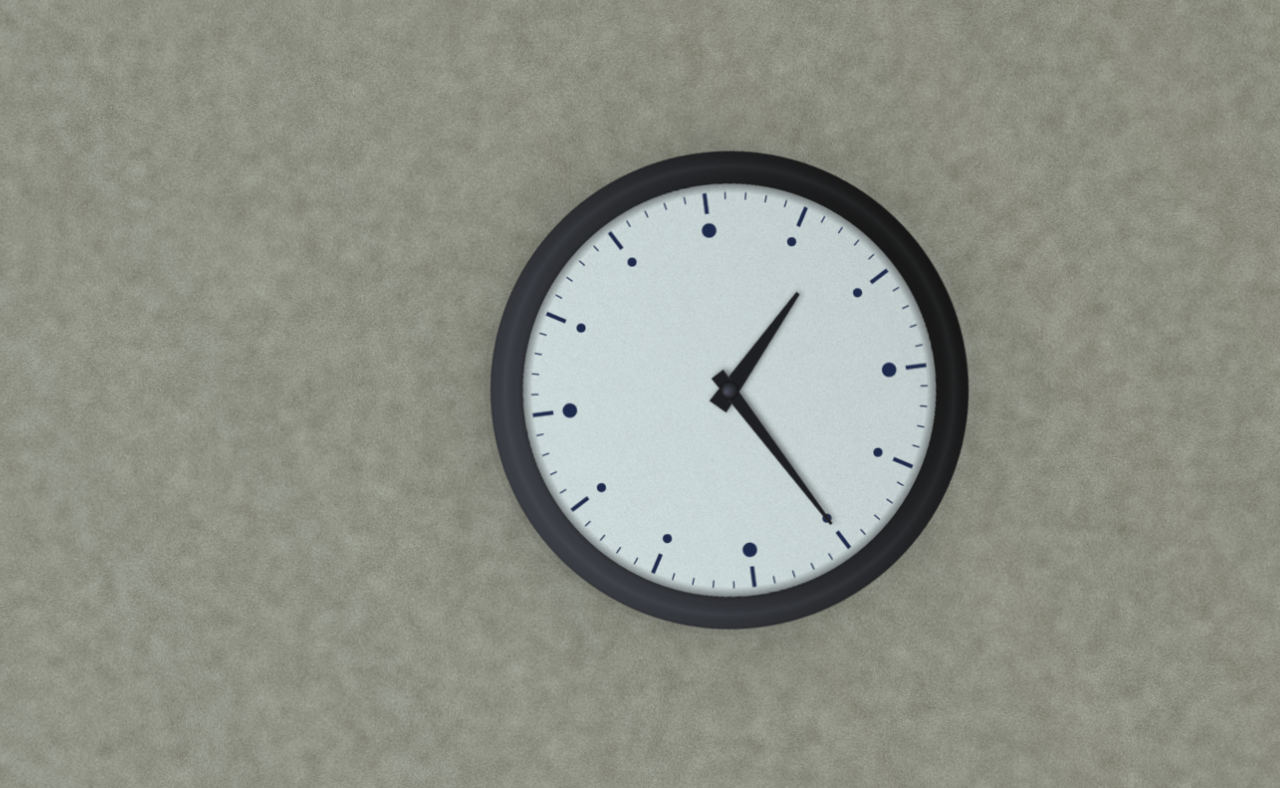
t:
1:25
